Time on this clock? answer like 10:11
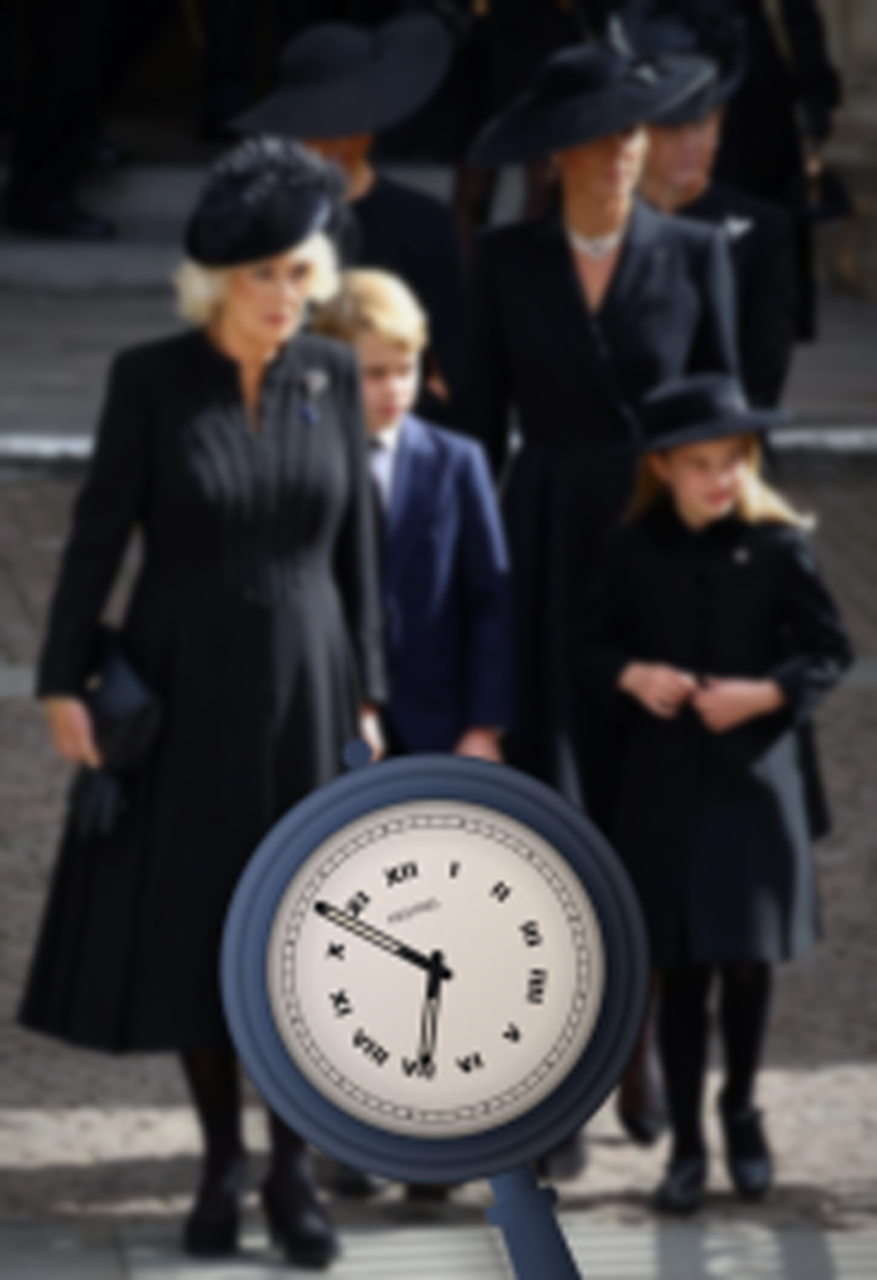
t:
6:53
